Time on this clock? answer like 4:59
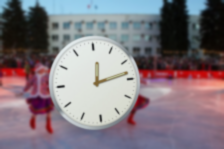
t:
12:13
